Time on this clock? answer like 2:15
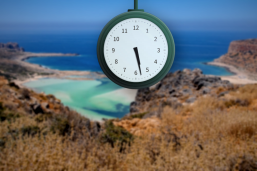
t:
5:28
